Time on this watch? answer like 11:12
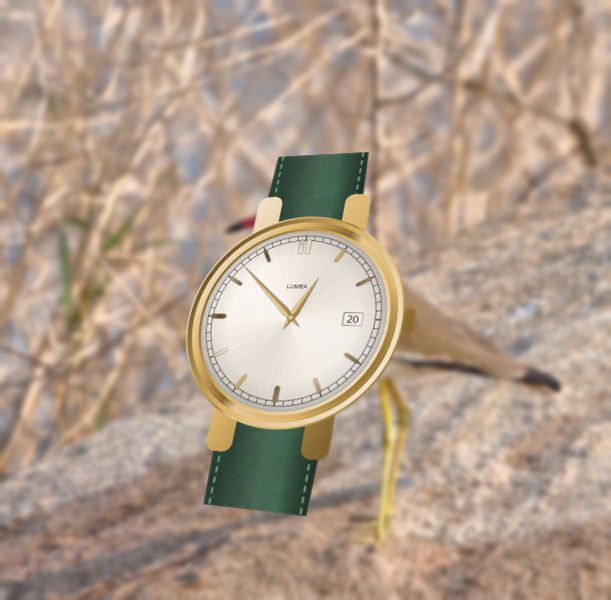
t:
12:52
